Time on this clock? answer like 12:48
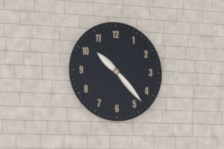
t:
10:23
